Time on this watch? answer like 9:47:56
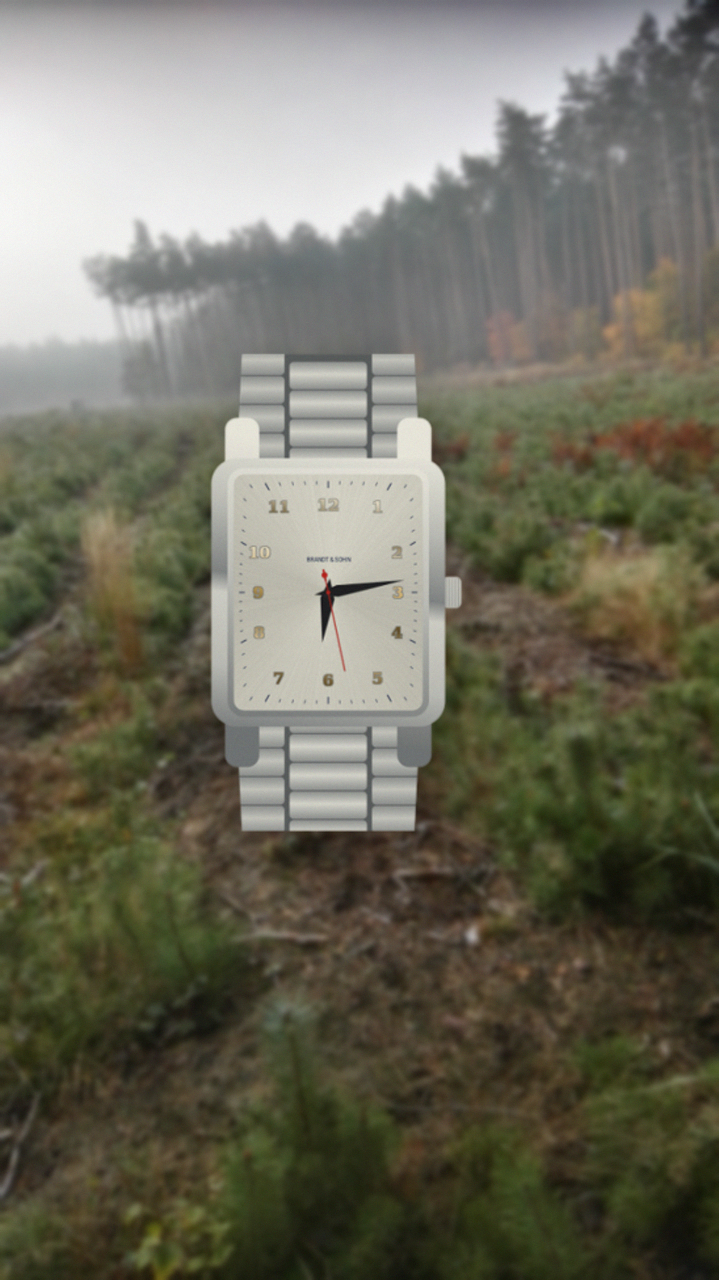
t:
6:13:28
